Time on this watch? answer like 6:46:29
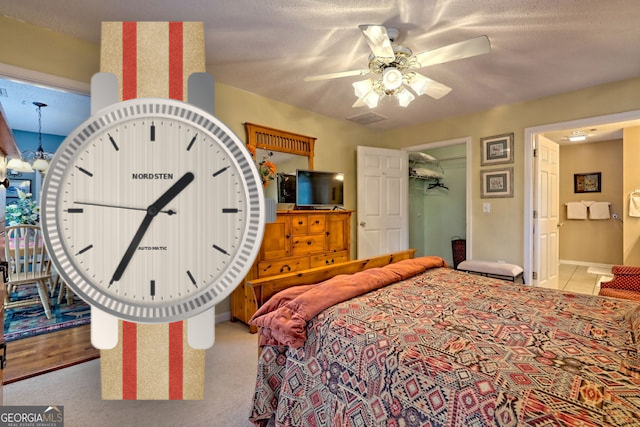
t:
1:34:46
